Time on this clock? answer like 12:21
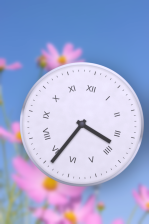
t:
3:34
